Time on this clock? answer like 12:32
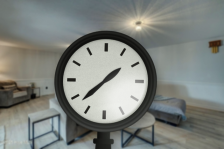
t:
1:38
